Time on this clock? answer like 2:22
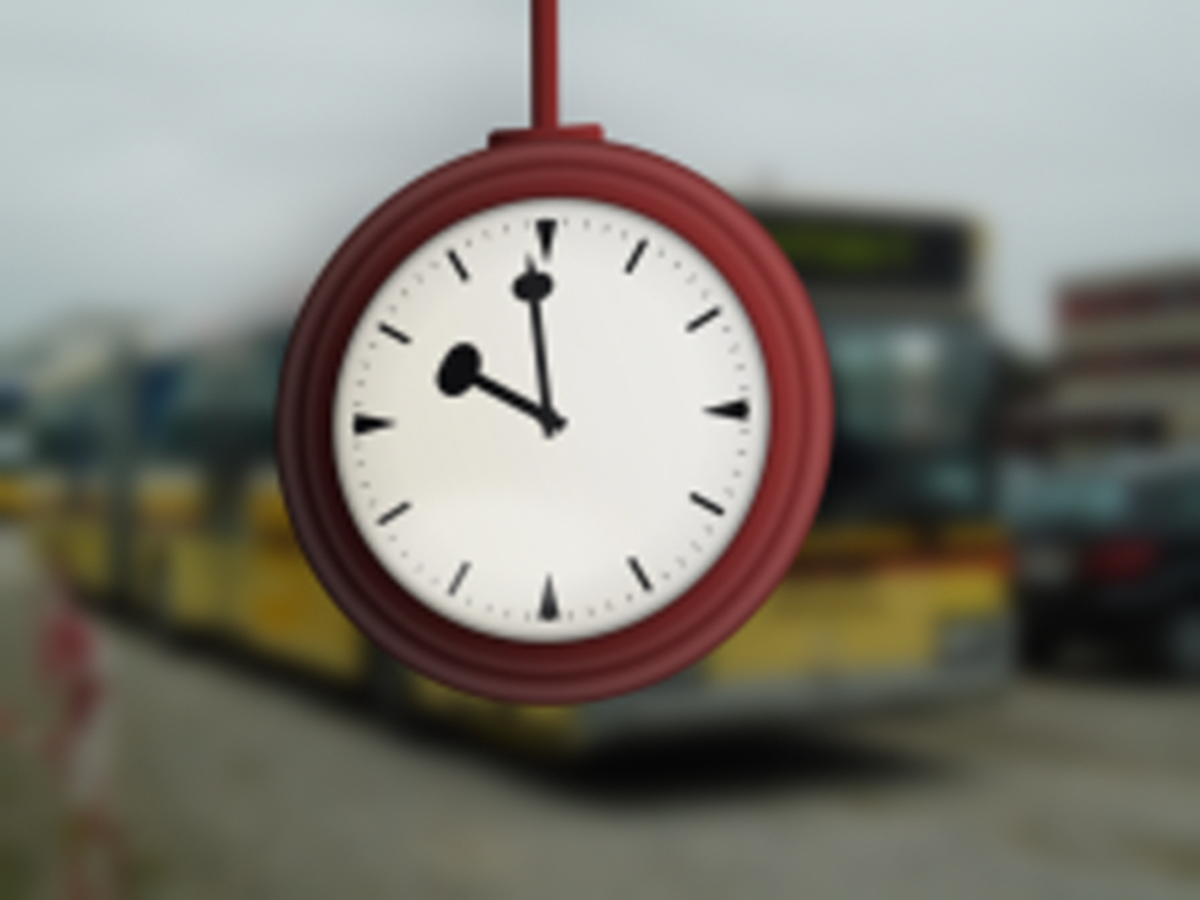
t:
9:59
